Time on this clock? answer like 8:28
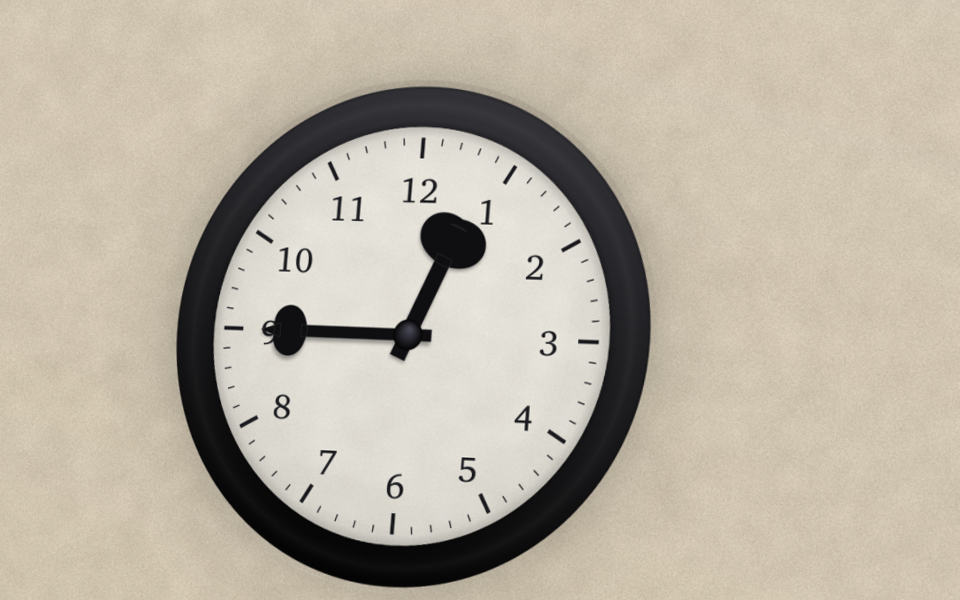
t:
12:45
